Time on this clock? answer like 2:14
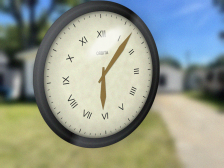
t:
6:07
